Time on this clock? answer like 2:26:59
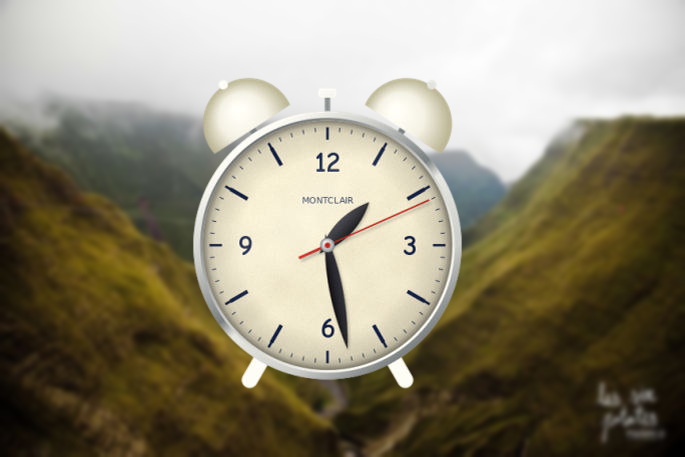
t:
1:28:11
